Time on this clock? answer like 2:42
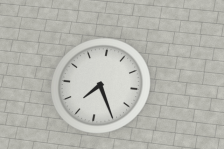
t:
7:25
